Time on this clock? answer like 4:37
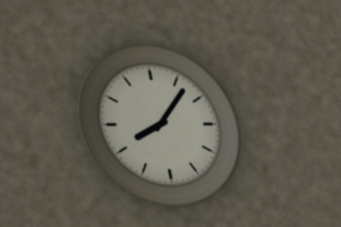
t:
8:07
